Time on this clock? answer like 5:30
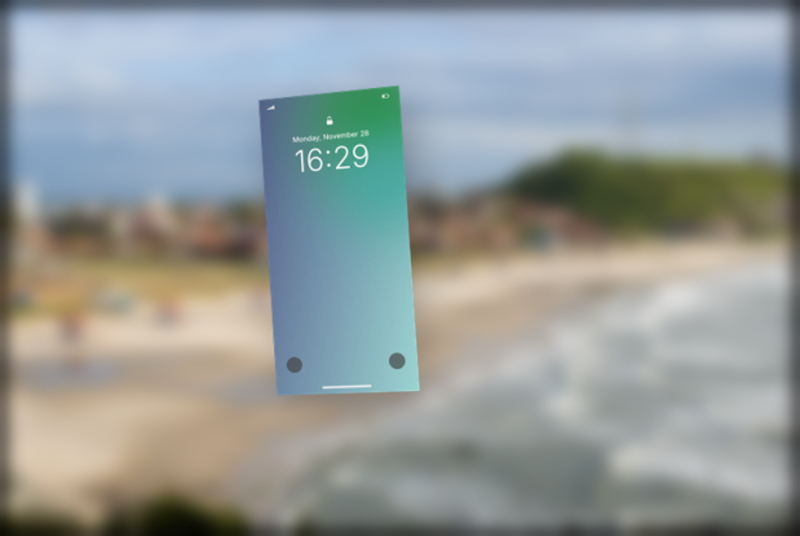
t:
16:29
